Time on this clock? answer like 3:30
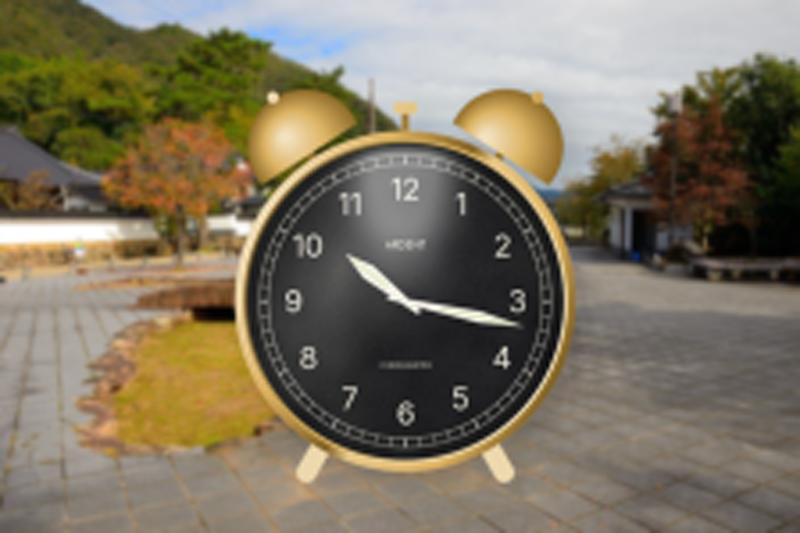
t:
10:17
